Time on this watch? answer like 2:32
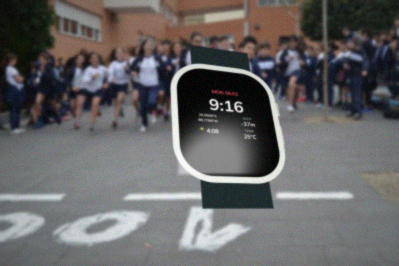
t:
9:16
